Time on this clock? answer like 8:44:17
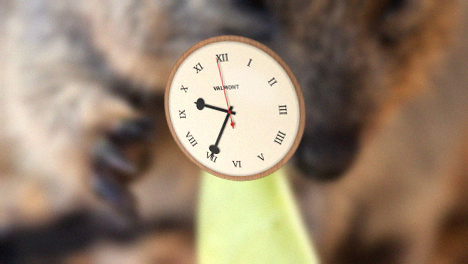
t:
9:34:59
